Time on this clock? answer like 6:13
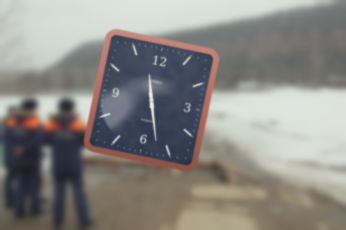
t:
11:27
